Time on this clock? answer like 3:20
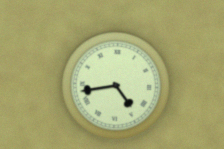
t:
4:43
